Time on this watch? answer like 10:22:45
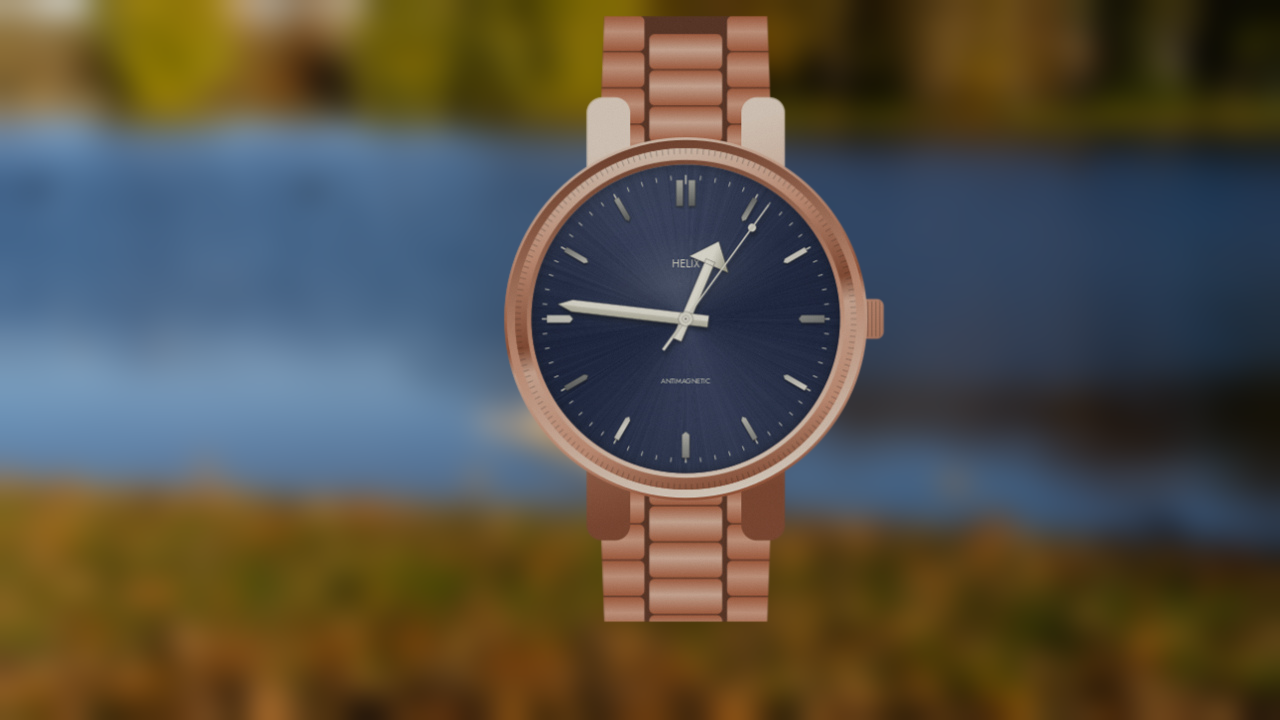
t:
12:46:06
